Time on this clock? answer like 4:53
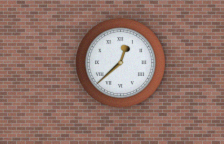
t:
12:38
